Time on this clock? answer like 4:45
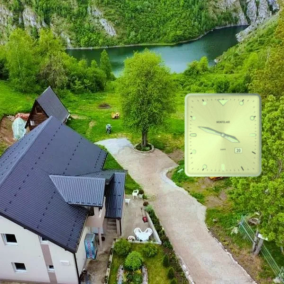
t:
3:48
